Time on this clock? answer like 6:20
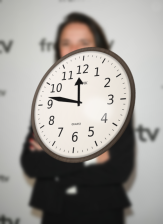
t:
11:47
